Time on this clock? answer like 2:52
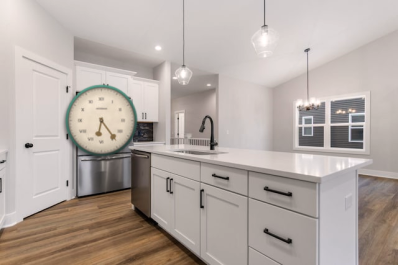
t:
6:24
